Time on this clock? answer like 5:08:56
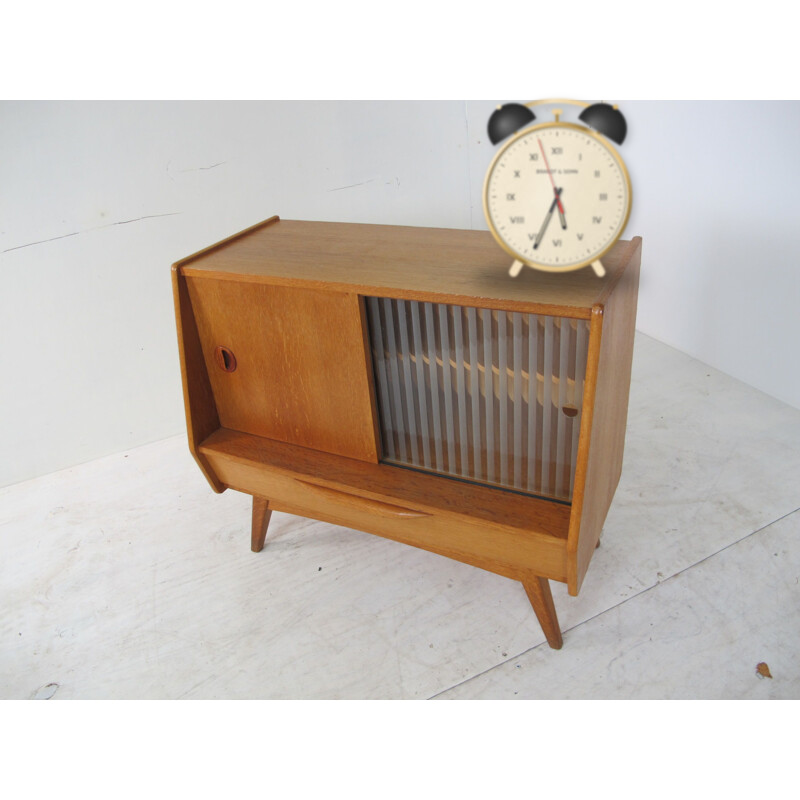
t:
5:33:57
